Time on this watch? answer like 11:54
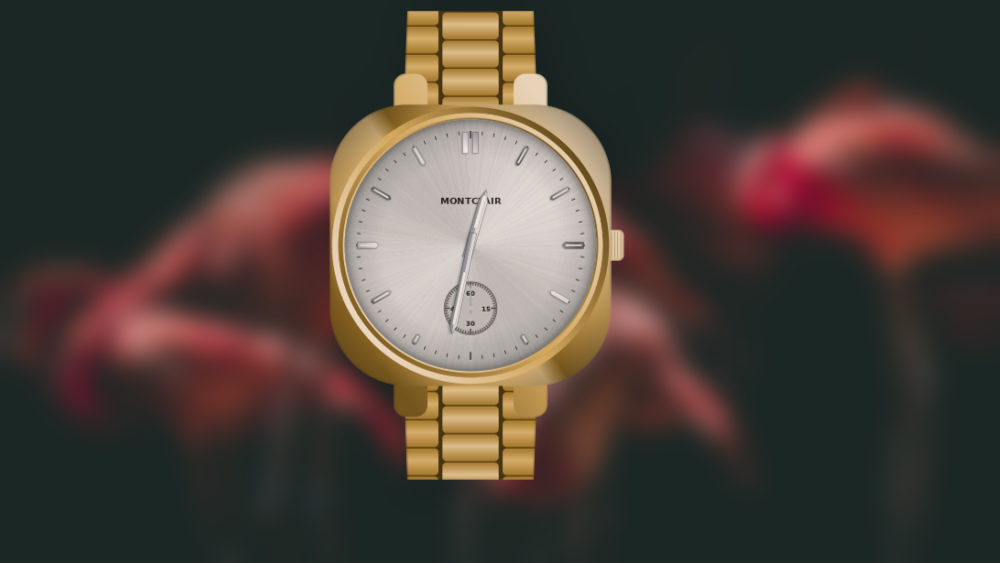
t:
12:32
